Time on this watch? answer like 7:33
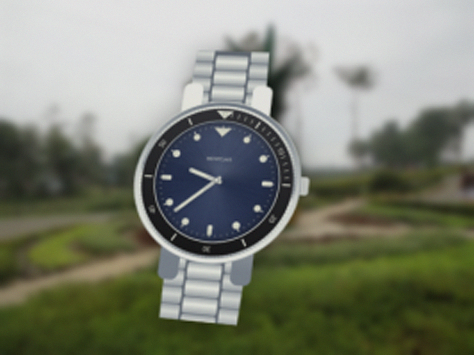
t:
9:38
